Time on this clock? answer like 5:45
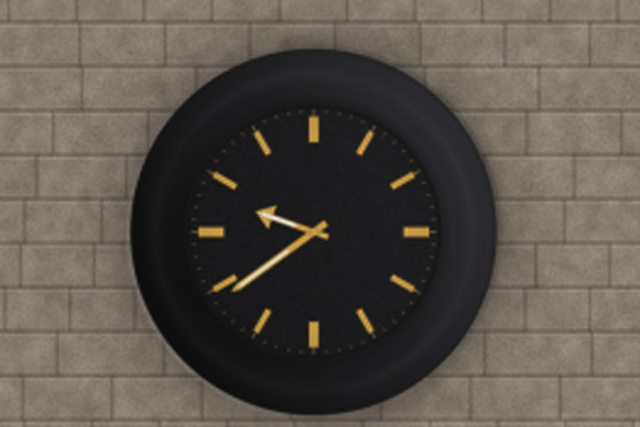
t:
9:39
